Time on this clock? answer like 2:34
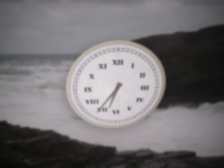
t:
6:36
